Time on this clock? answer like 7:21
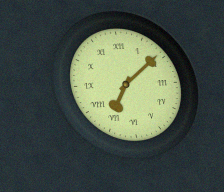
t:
7:09
